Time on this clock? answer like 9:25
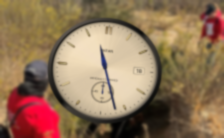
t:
11:27
